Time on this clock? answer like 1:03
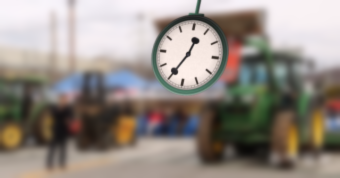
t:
12:35
